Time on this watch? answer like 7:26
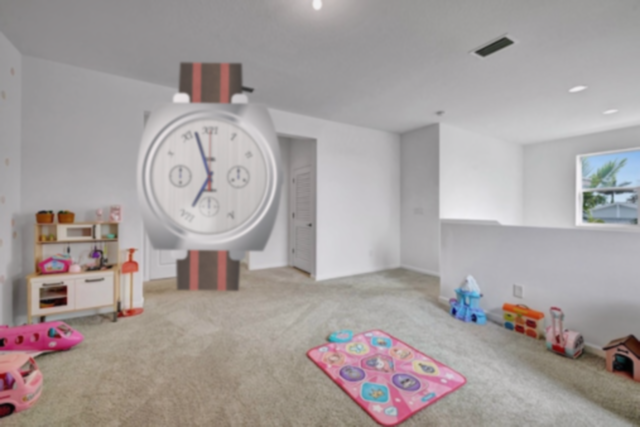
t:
6:57
